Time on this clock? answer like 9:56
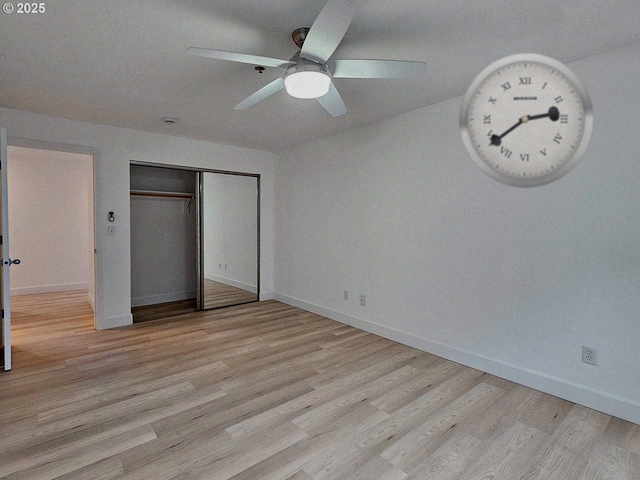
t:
2:39
